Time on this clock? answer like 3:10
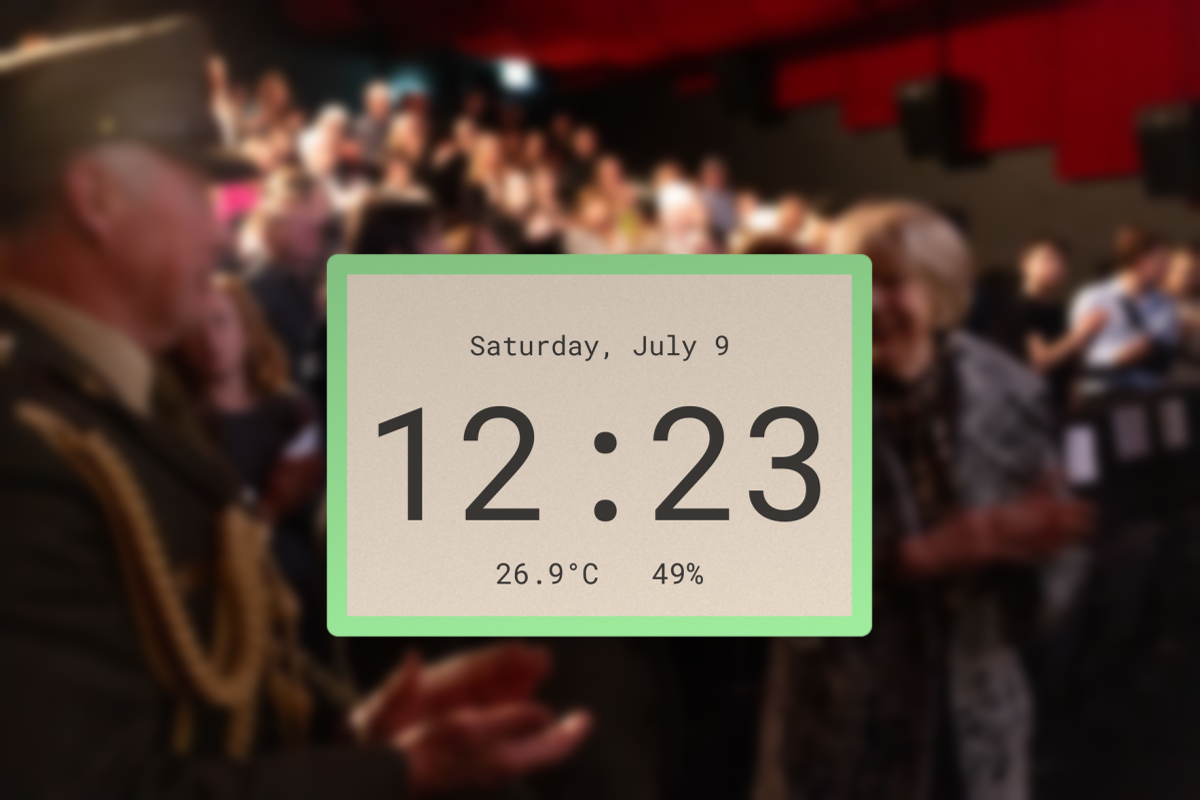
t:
12:23
